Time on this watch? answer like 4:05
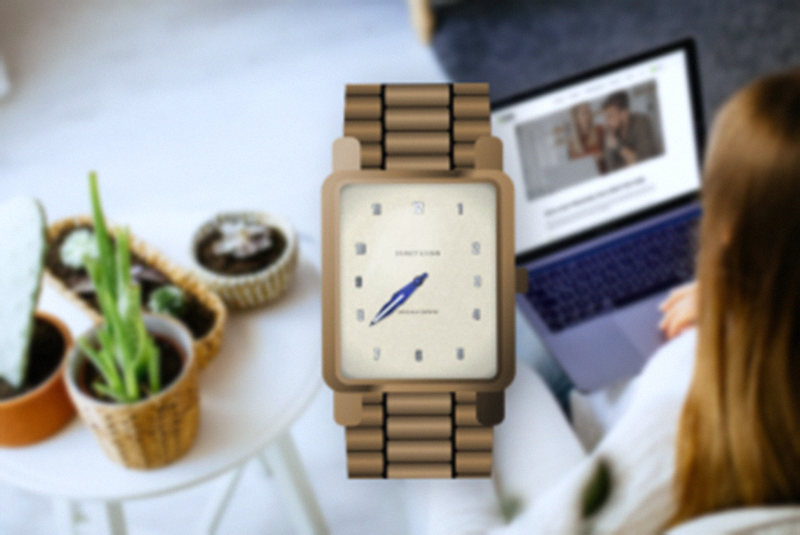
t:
7:38
